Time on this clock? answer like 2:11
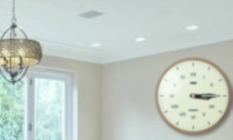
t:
3:15
